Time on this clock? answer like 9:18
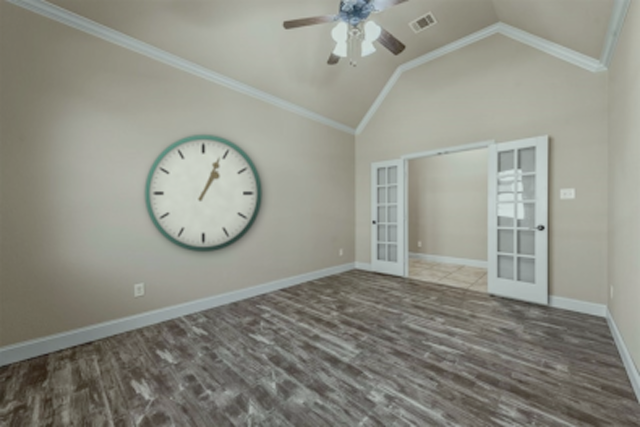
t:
1:04
